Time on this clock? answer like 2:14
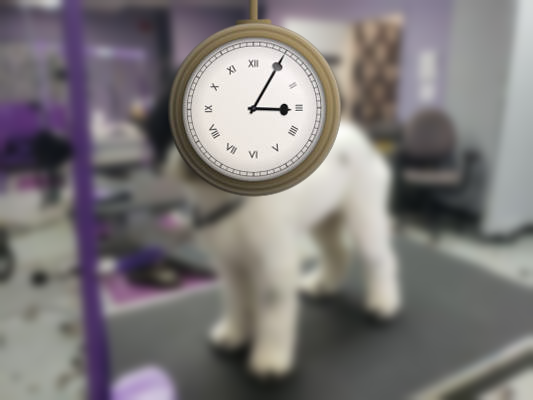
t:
3:05
